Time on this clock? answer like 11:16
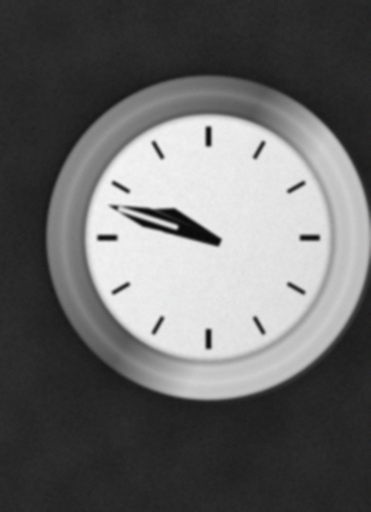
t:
9:48
